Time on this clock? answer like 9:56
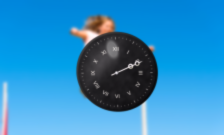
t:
2:11
